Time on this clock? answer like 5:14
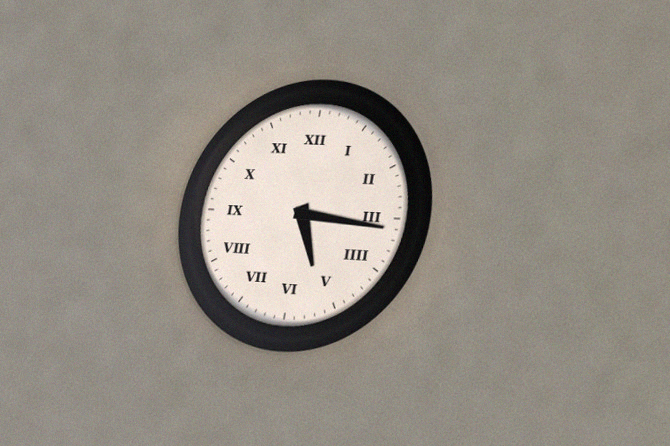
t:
5:16
